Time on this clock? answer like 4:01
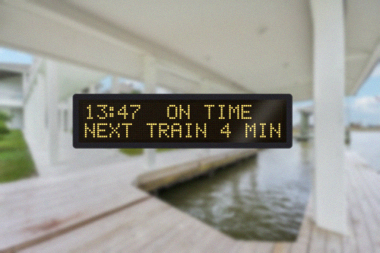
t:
13:47
